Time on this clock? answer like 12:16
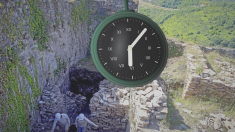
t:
6:07
